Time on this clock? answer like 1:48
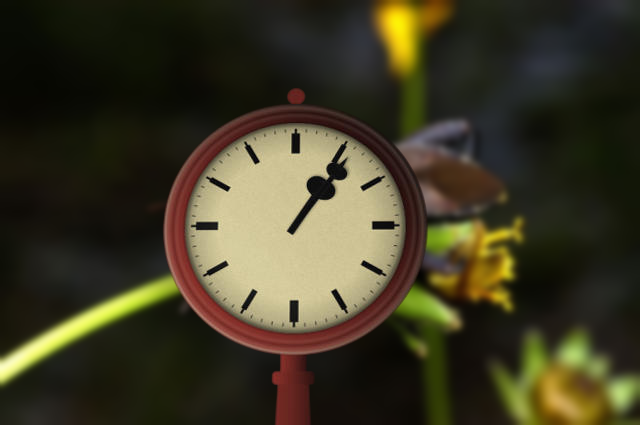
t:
1:06
